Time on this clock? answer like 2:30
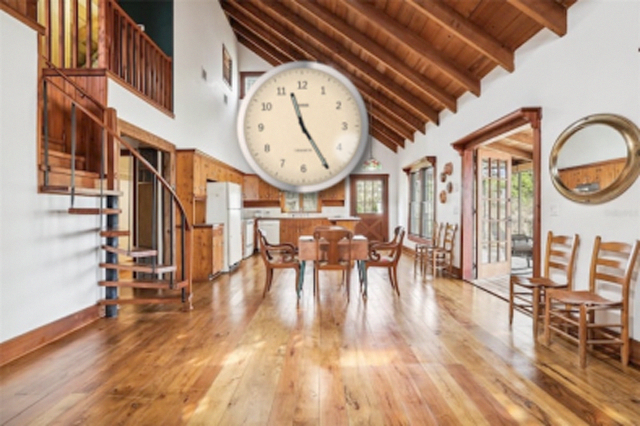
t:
11:25
